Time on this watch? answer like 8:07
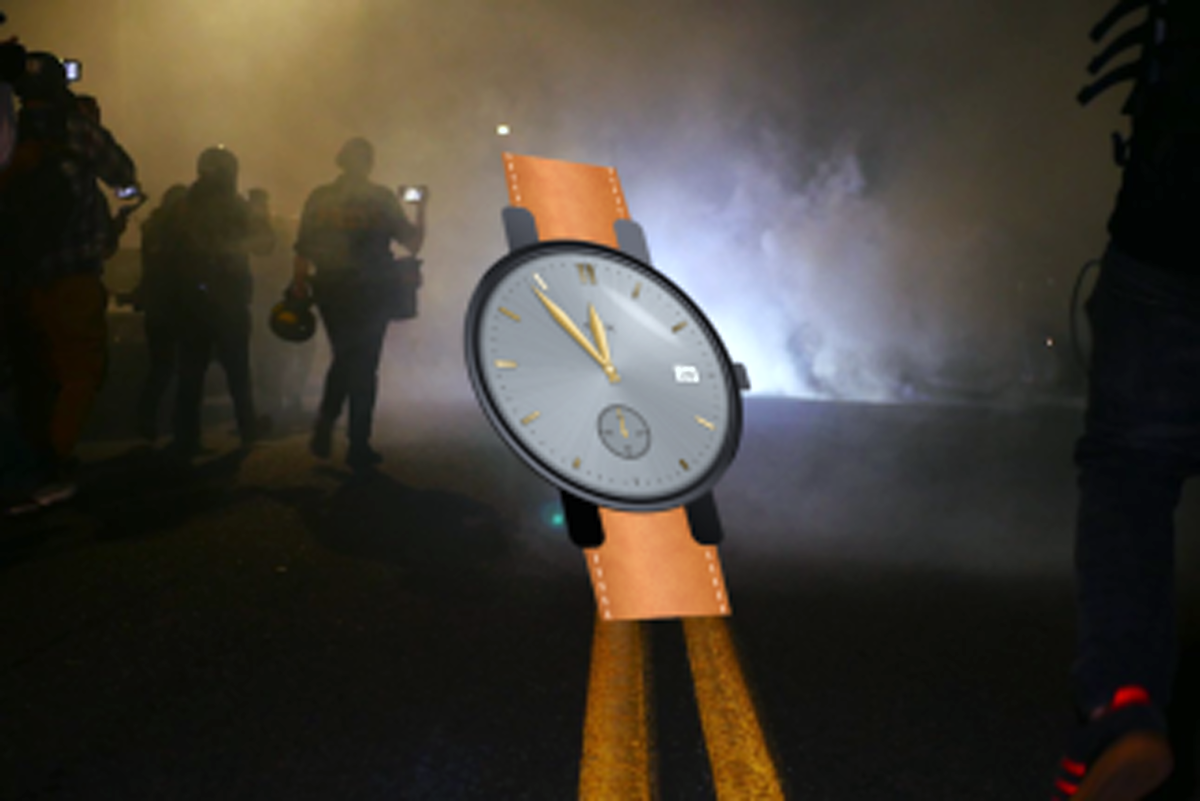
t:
11:54
